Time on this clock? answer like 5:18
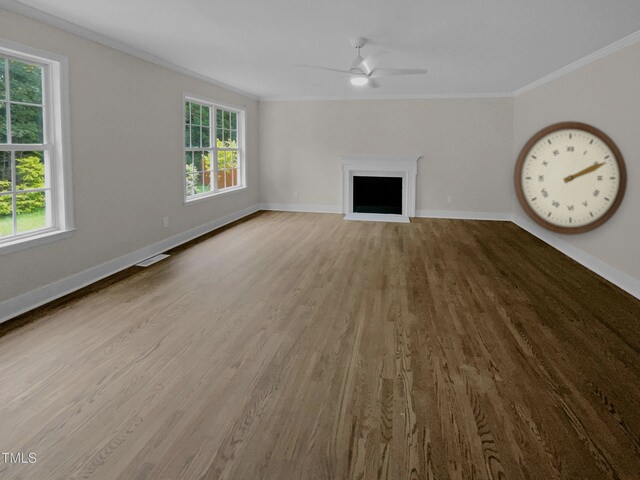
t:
2:11
